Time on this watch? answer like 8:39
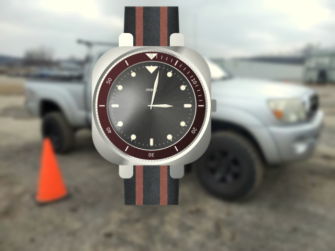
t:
3:02
